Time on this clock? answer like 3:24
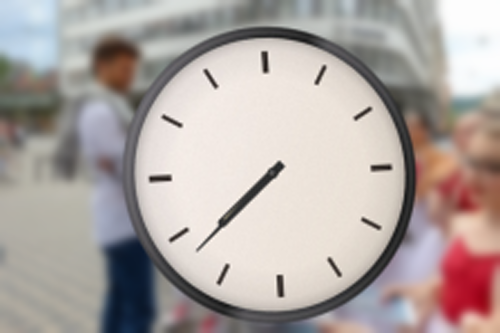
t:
7:38
